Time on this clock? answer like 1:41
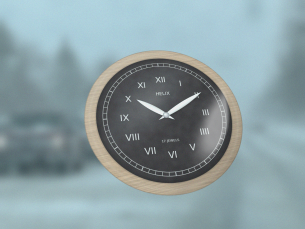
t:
10:10
